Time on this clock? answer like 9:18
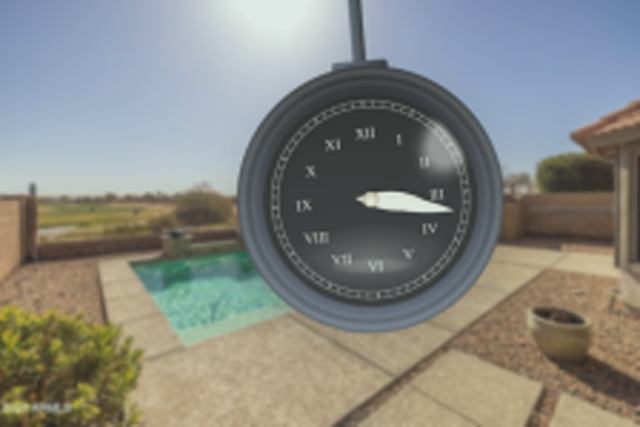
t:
3:17
